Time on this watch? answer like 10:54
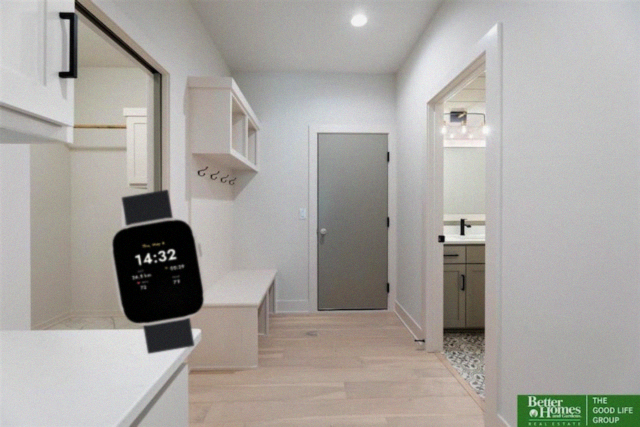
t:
14:32
